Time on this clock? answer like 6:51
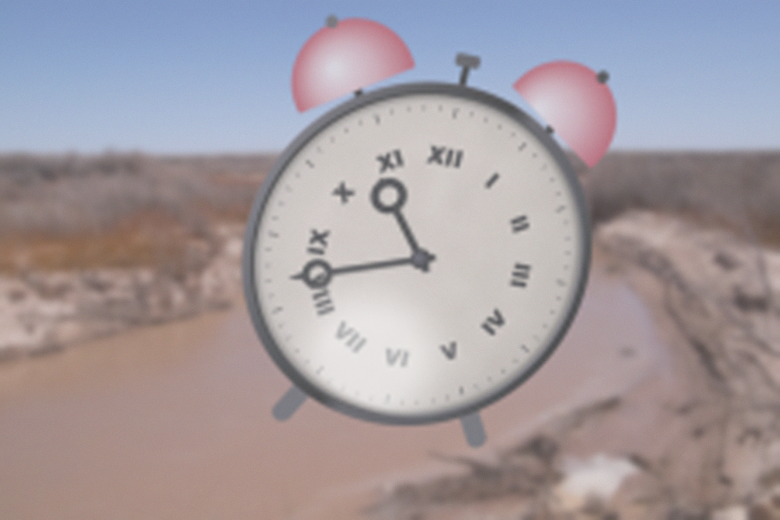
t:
10:42
